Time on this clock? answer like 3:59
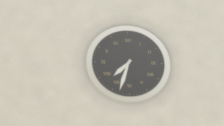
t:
7:33
